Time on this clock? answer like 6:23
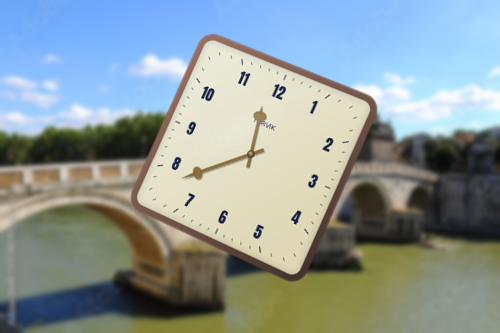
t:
11:38
